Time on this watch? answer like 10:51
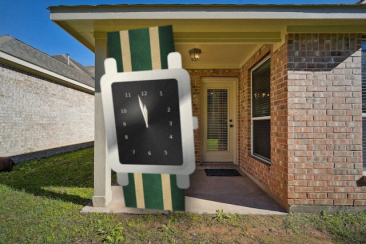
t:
11:58
